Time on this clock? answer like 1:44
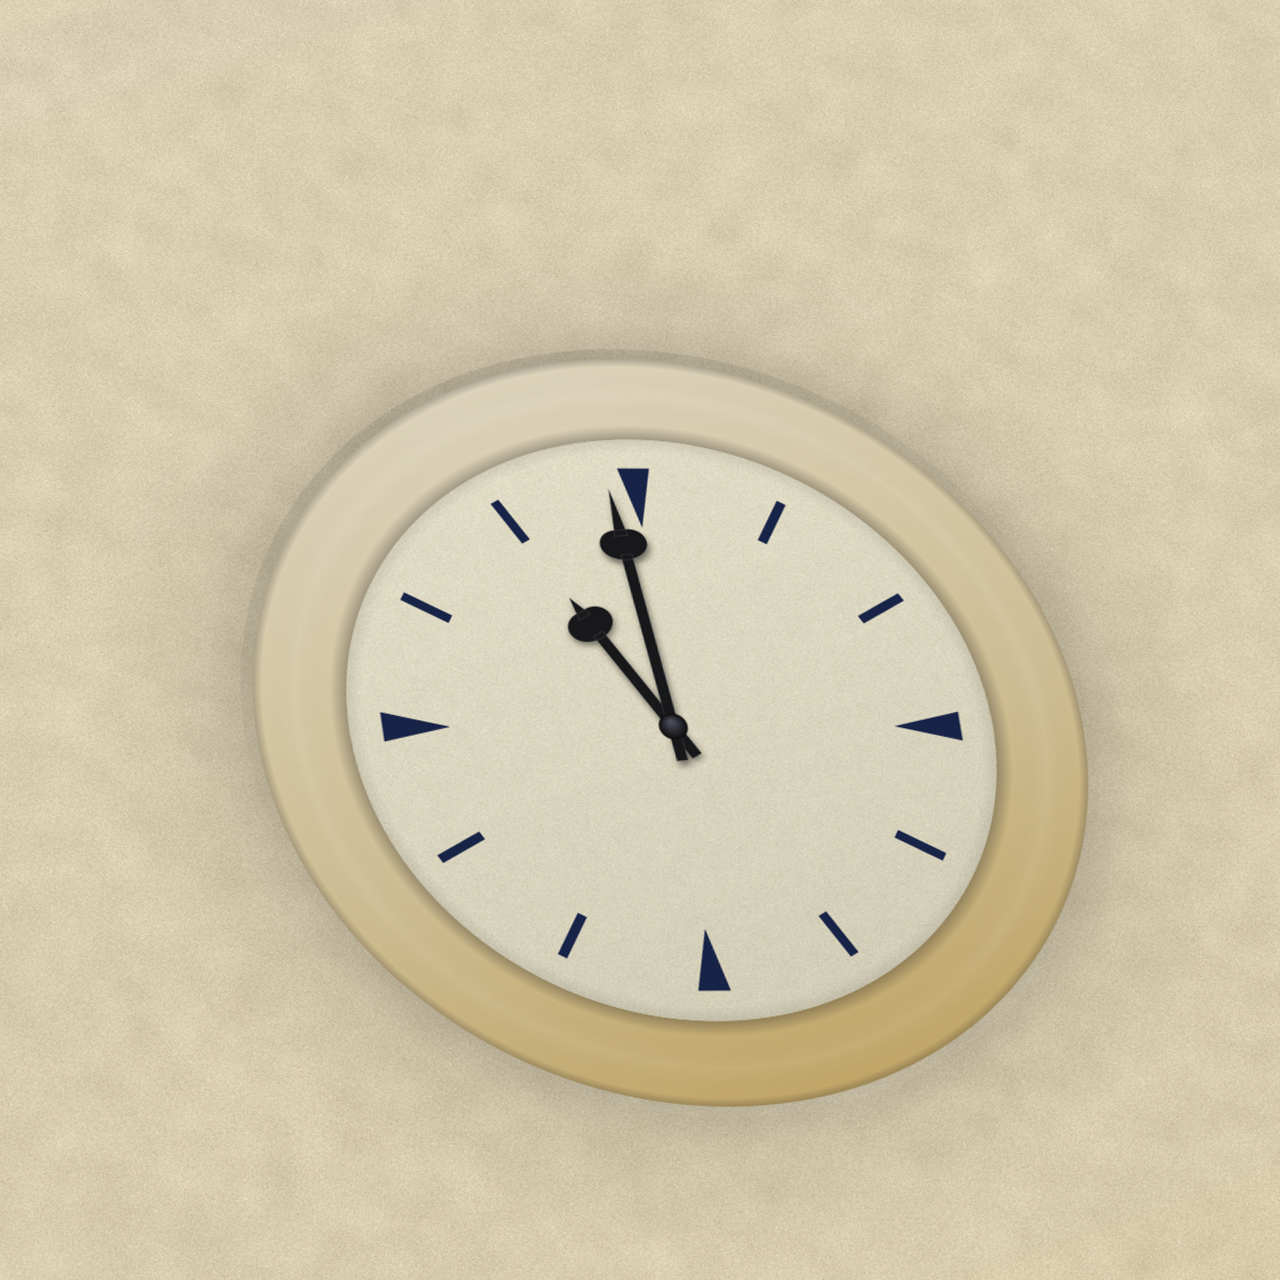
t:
10:59
